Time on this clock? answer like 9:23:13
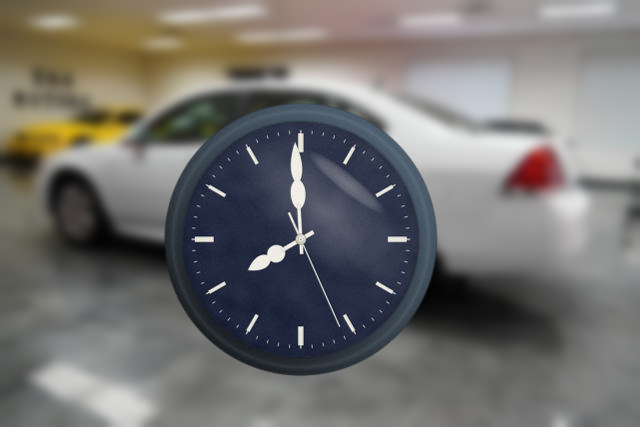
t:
7:59:26
